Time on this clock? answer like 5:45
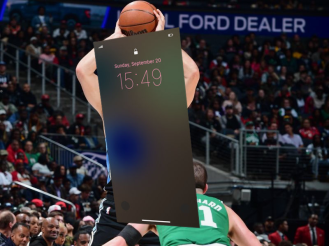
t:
15:49
